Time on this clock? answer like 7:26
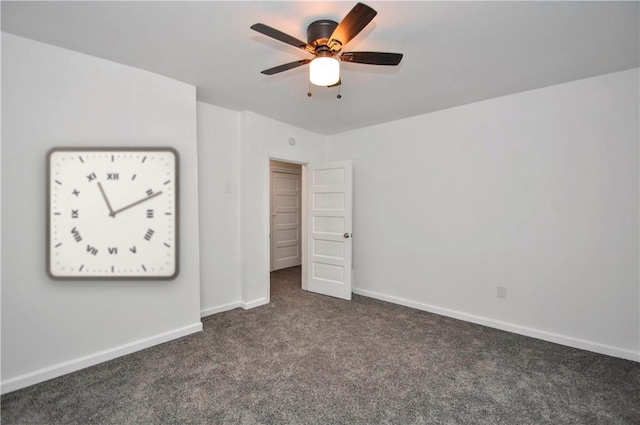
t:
11:11
